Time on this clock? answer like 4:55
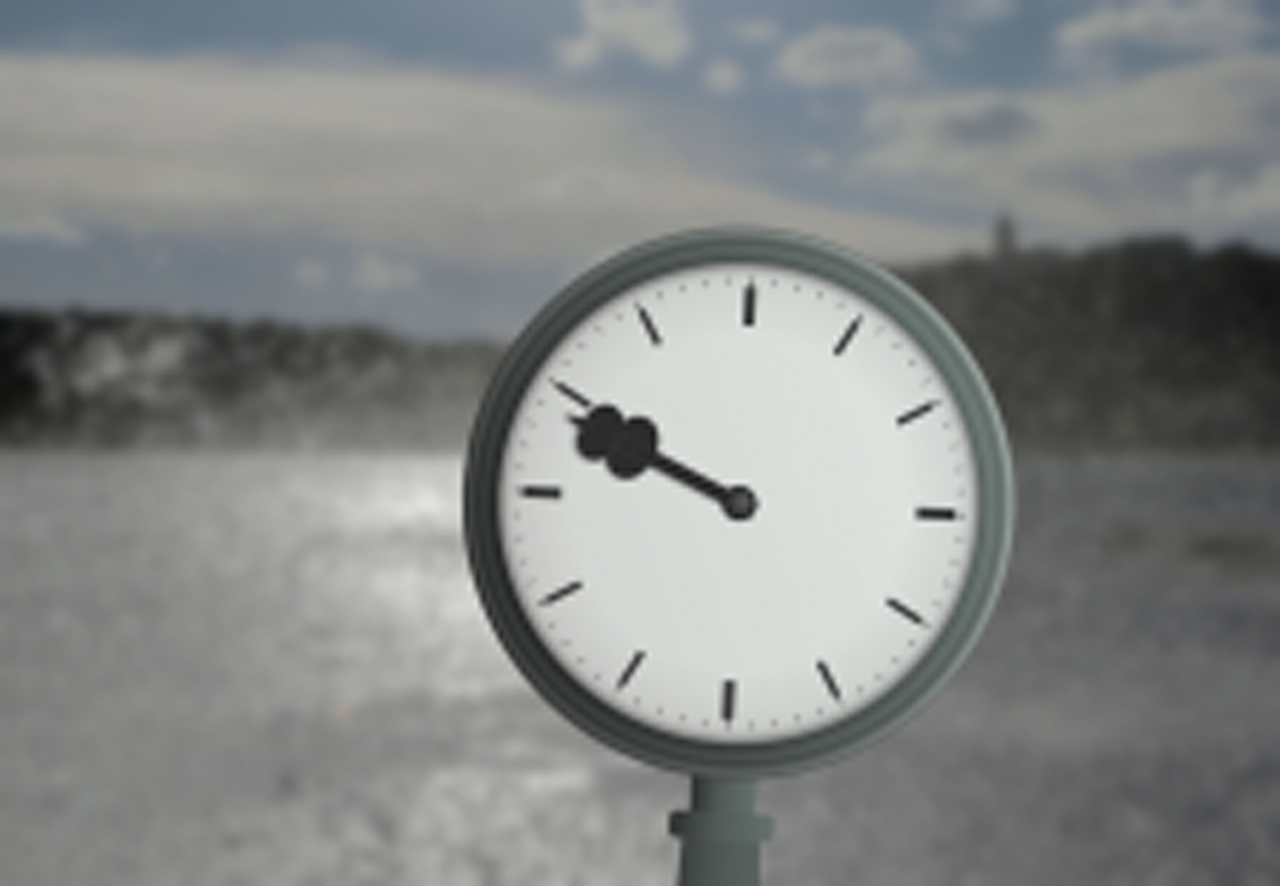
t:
9:49
